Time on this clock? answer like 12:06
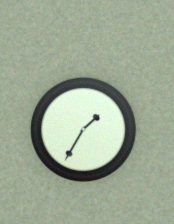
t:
1:35
